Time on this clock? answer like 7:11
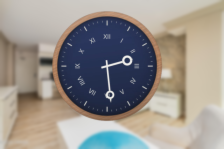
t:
2:29
